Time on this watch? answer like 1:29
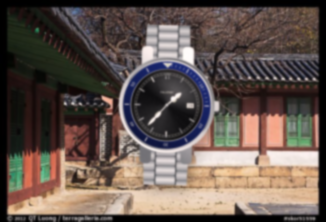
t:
1:37
